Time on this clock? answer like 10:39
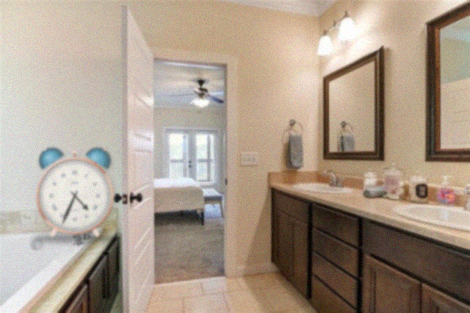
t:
4:34
